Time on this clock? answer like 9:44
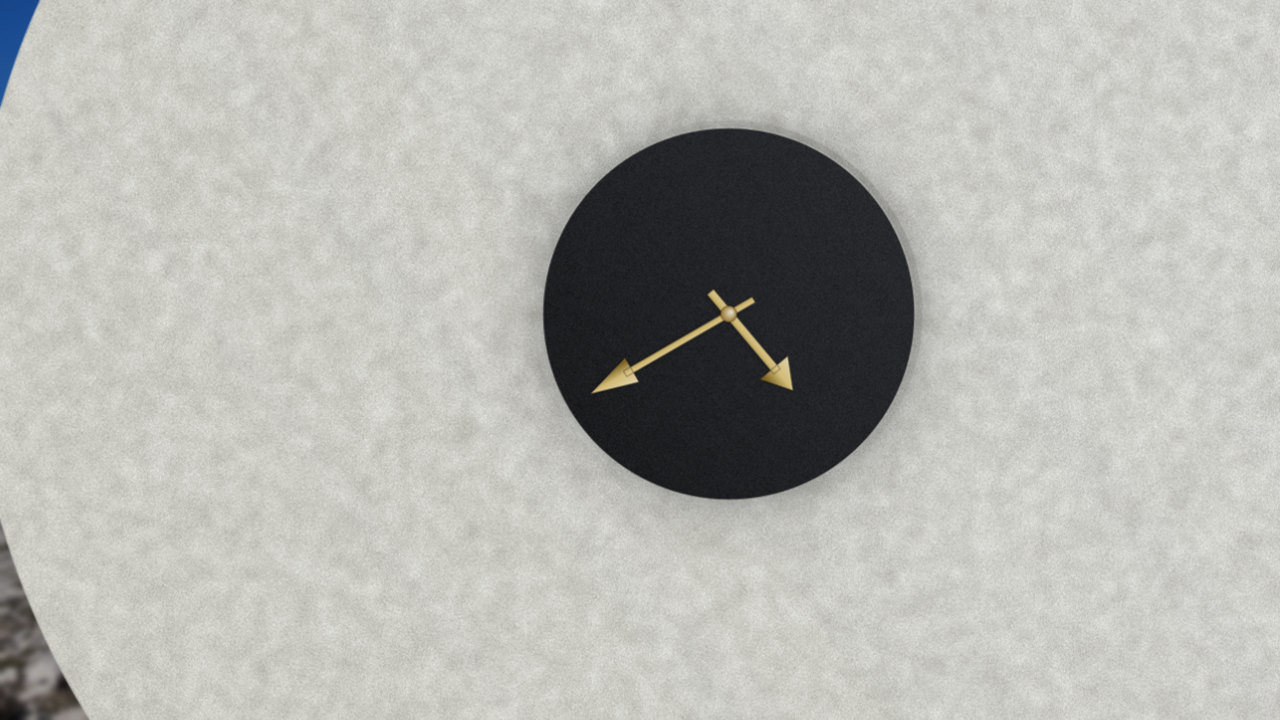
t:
4:40
